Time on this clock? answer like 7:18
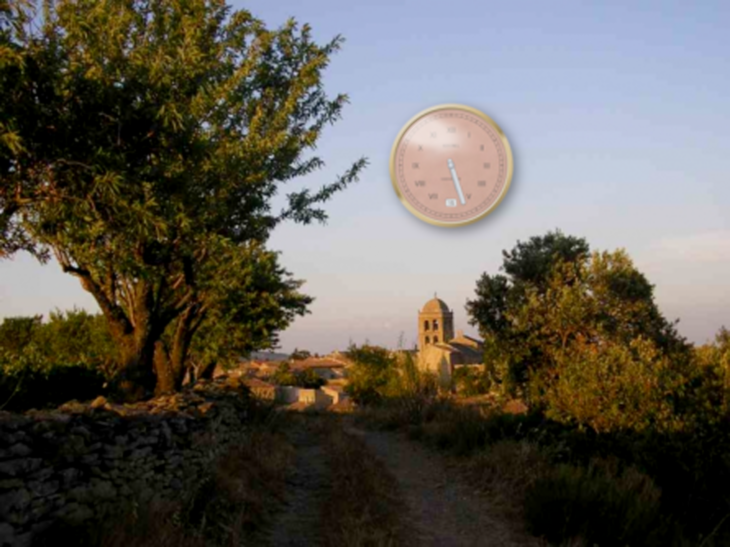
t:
5:27
